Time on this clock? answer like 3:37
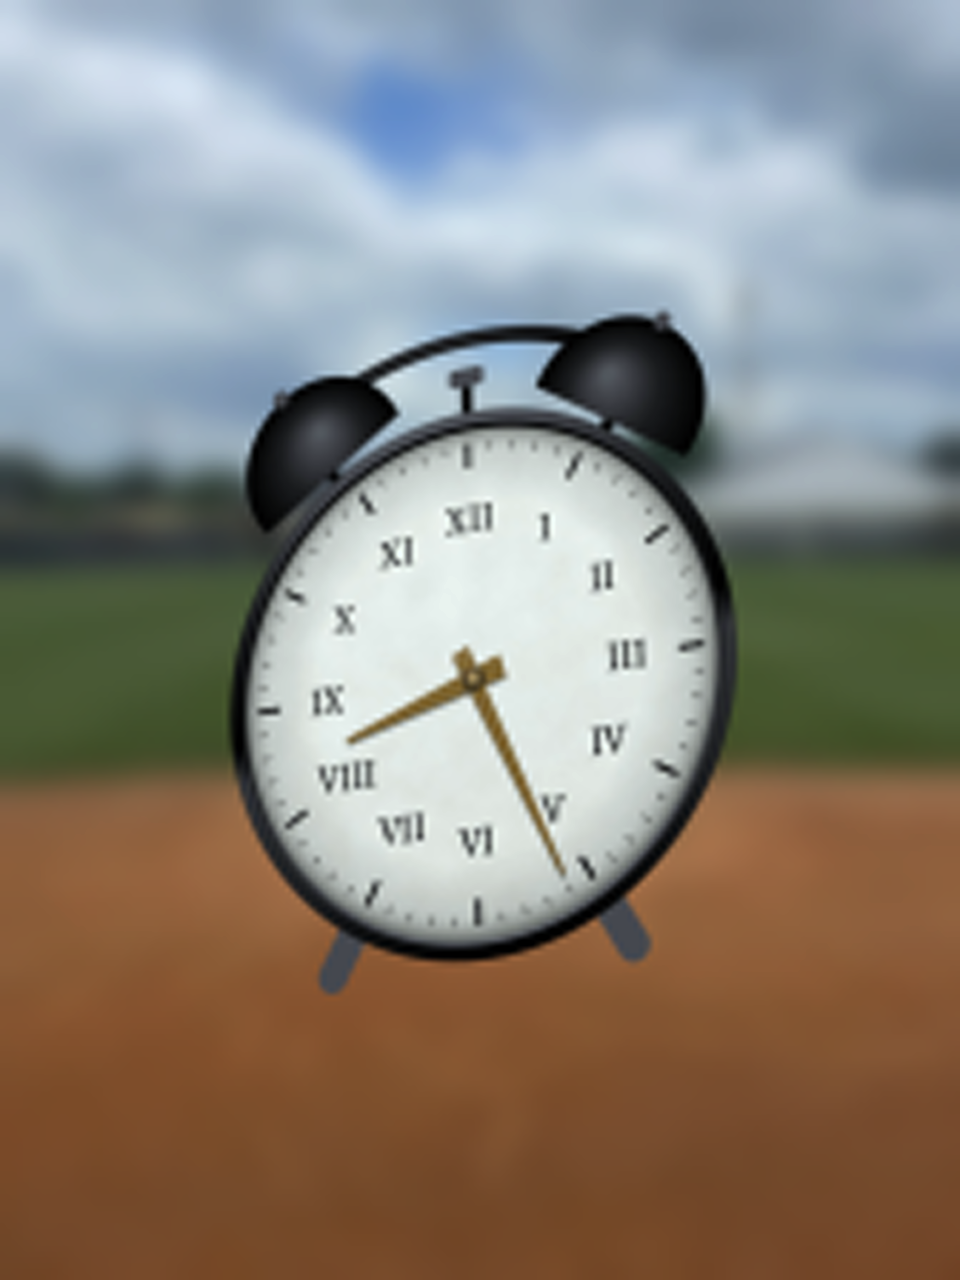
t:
8:26
